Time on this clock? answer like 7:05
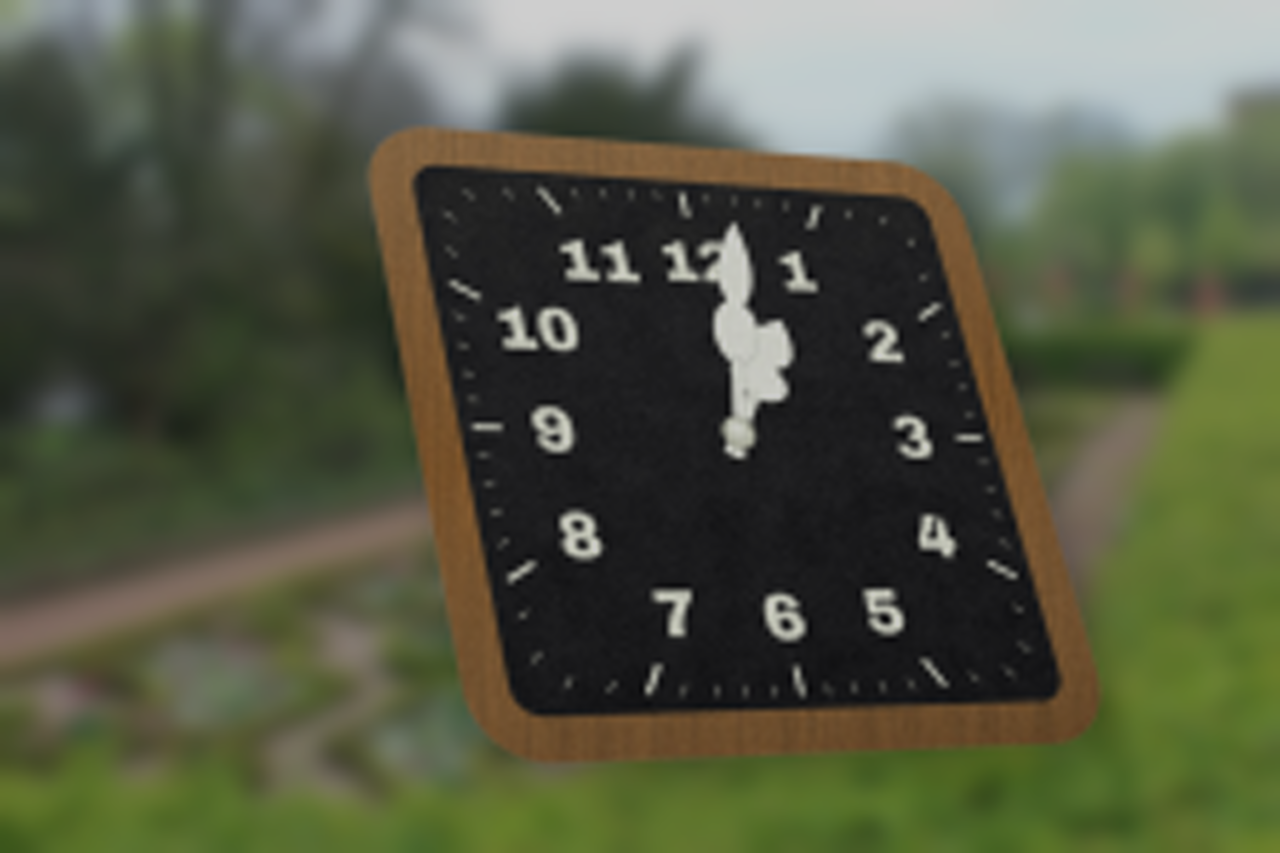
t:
1:02
